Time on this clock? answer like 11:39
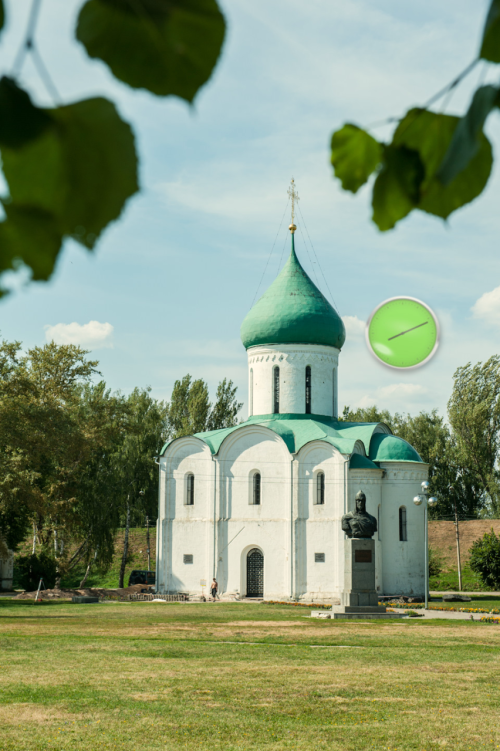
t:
8:11
